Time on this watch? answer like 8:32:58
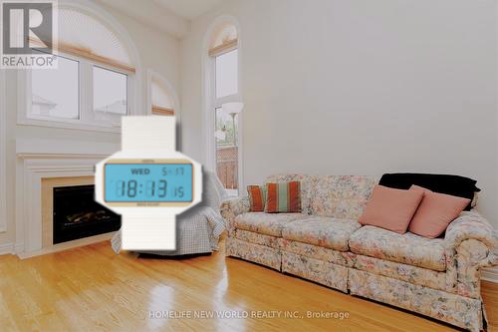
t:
18:13:15
